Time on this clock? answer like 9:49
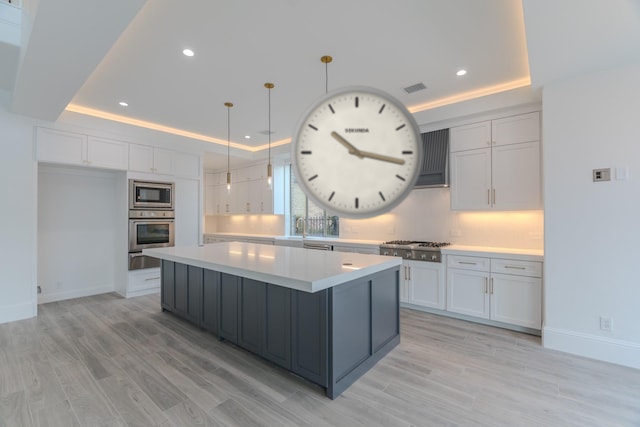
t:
10:17
